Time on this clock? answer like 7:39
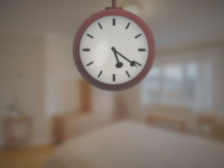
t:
5:21
